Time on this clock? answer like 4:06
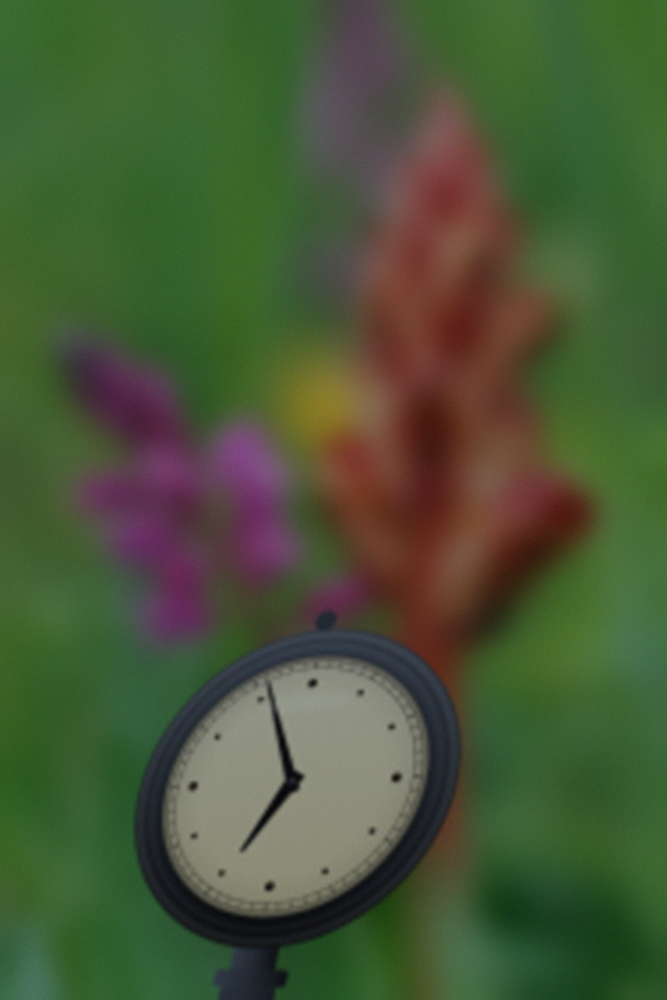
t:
6:56
